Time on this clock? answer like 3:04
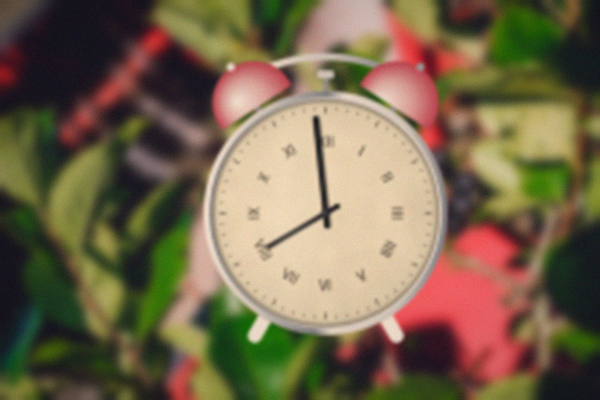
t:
7:59
